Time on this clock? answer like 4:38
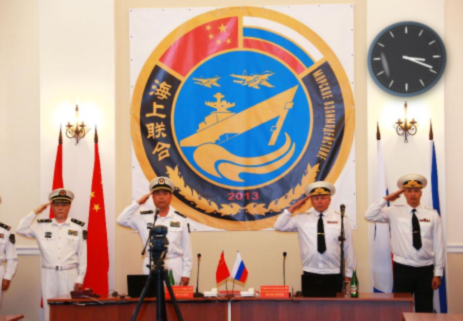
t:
3:19
